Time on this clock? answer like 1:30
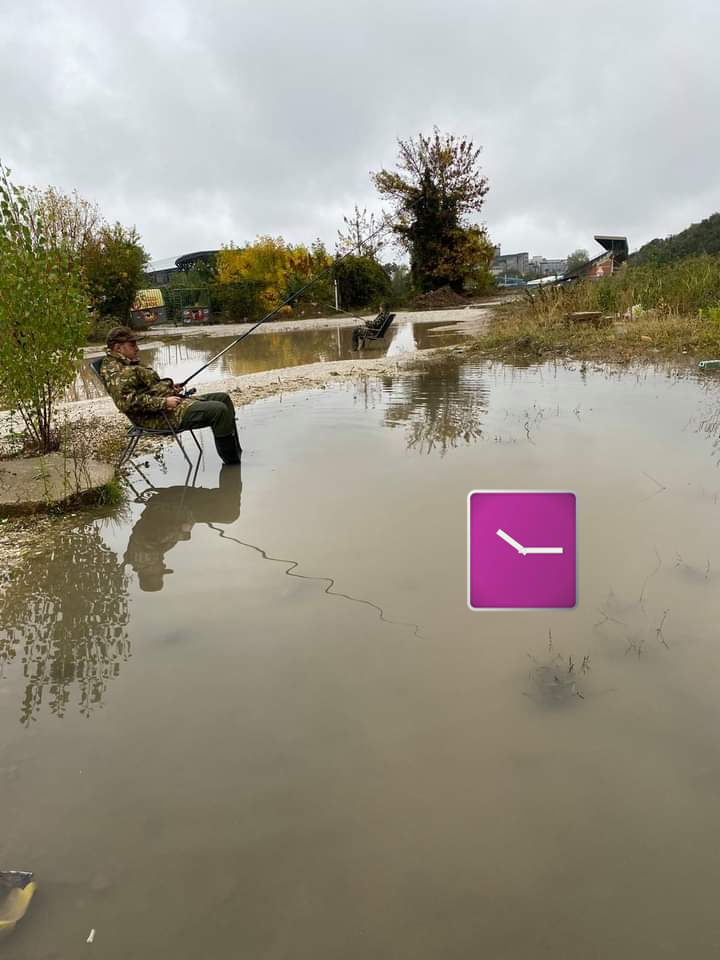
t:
10:15
